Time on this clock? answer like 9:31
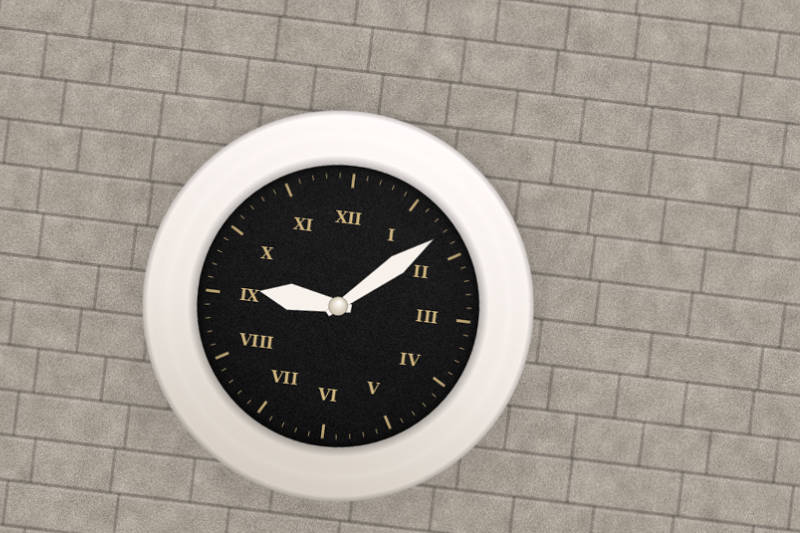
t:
9:08
